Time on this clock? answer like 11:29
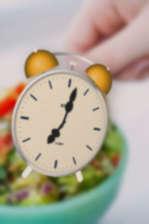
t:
7:02
